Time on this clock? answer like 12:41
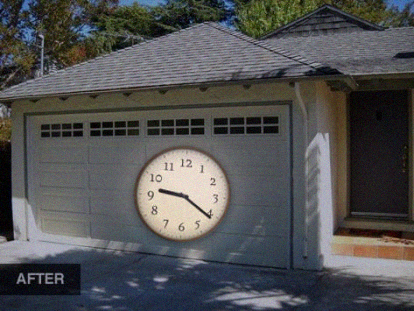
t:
9:21
